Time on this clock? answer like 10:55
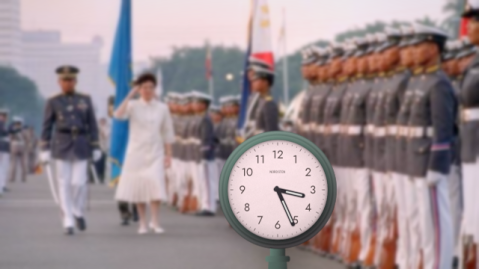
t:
3:26
